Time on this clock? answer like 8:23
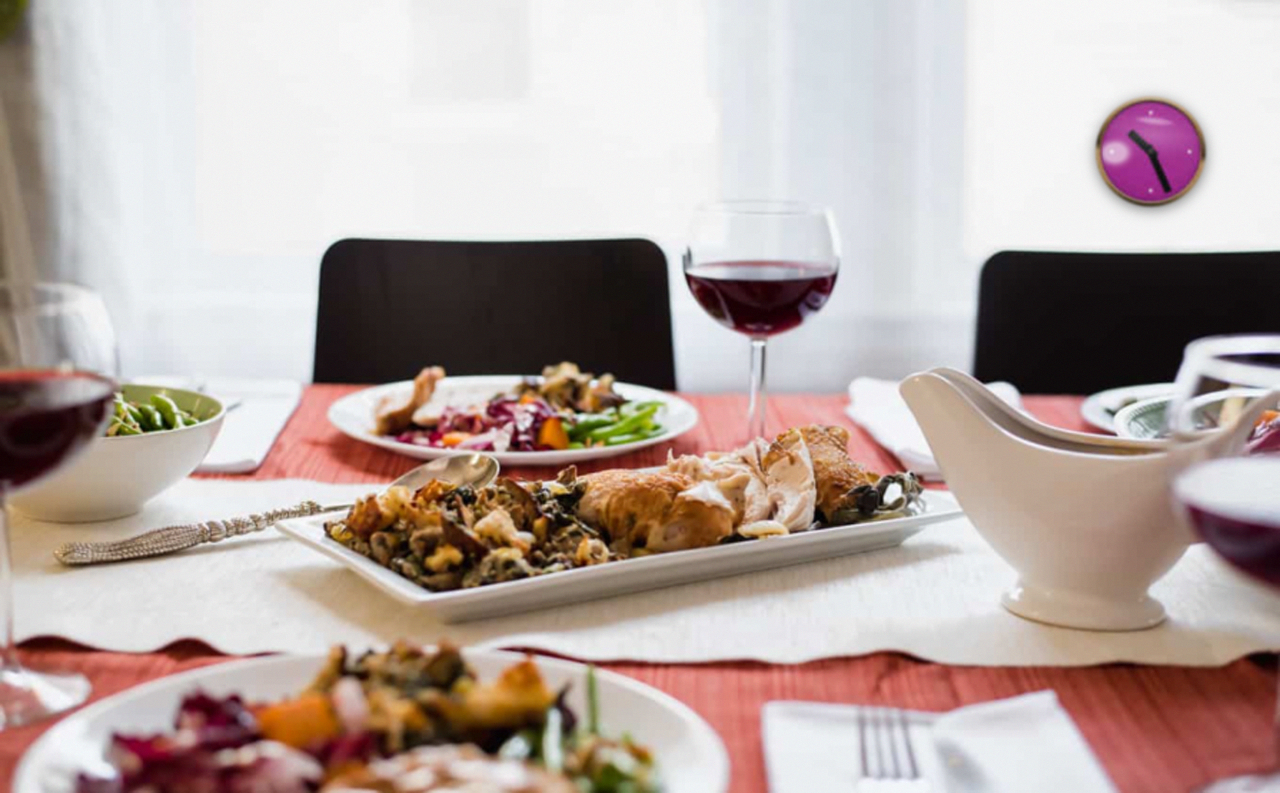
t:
10:26
